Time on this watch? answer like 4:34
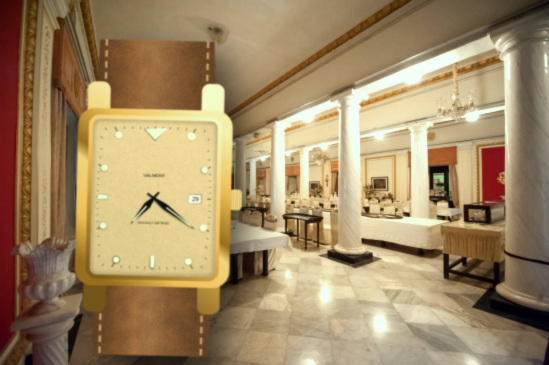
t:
7:21
